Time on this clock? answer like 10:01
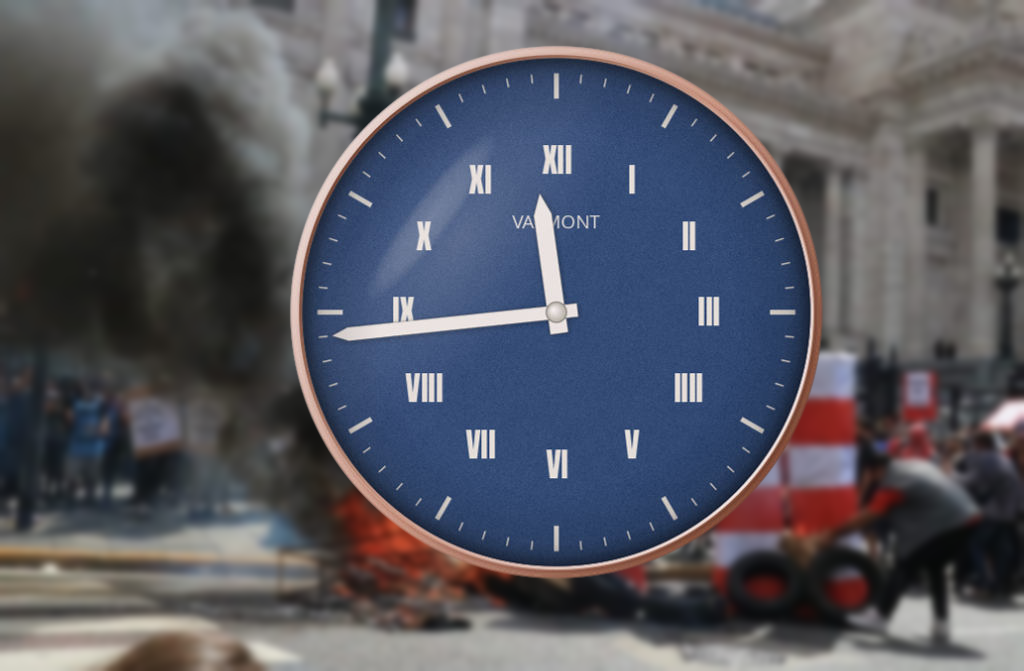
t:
11:44
